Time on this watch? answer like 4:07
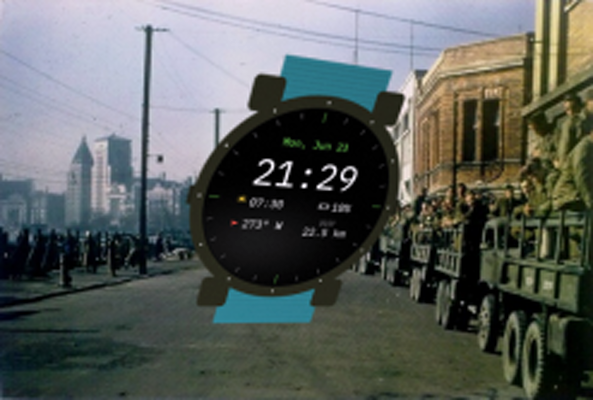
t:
21:29
